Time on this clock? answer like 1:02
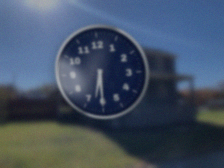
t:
6:30
